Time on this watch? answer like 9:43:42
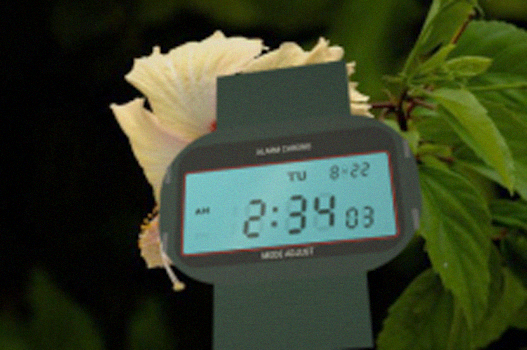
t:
2:34:03
